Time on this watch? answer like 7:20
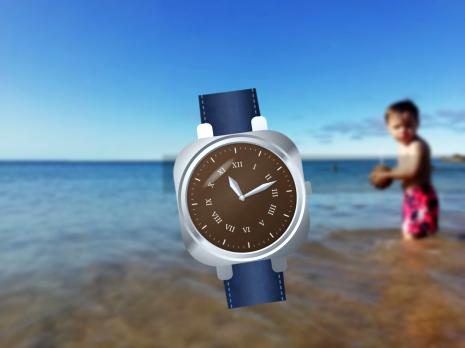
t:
11:12
